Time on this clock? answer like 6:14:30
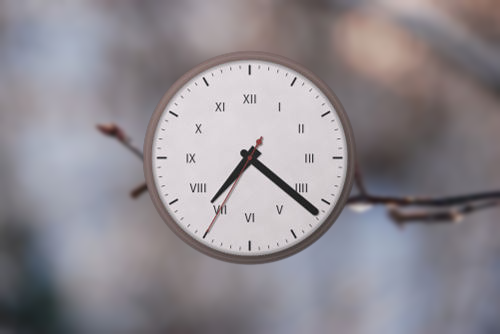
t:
7:21:35
